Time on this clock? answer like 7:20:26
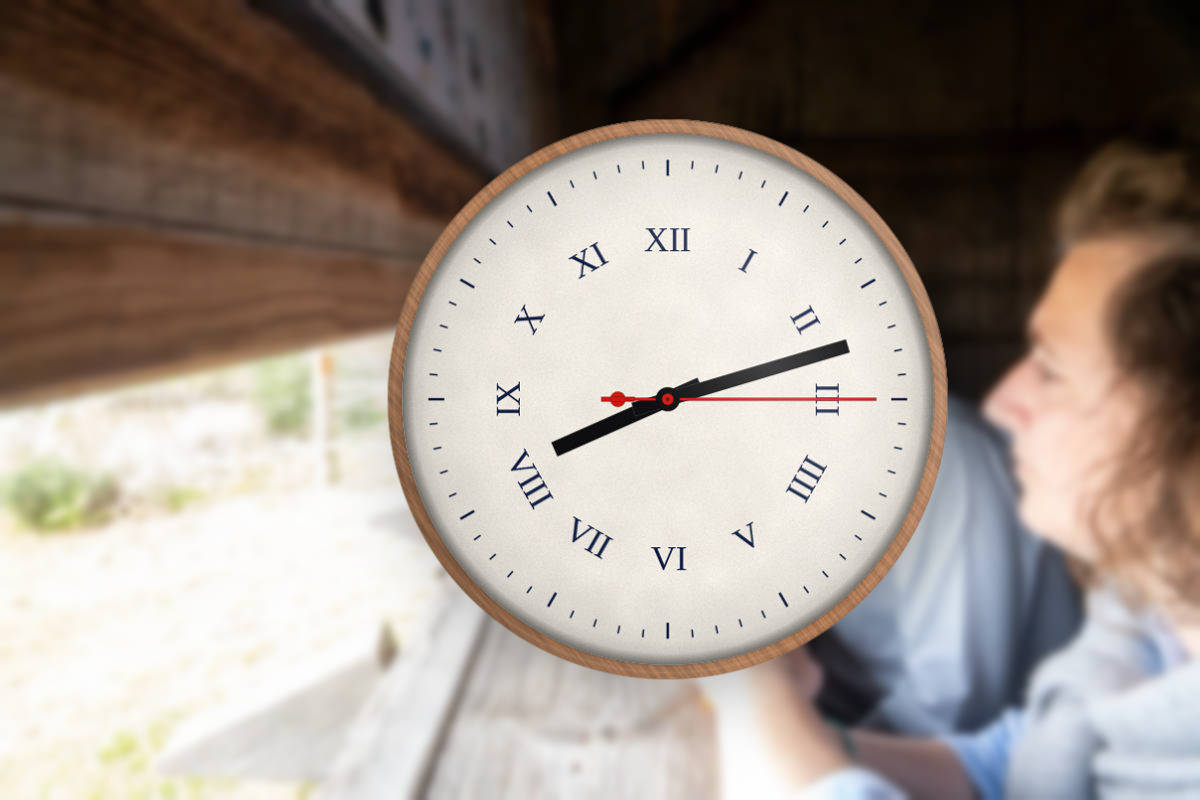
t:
8:12:15
